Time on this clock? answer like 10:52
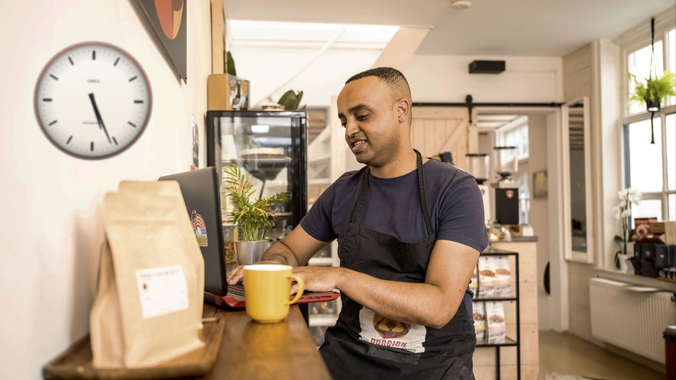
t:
5:26
